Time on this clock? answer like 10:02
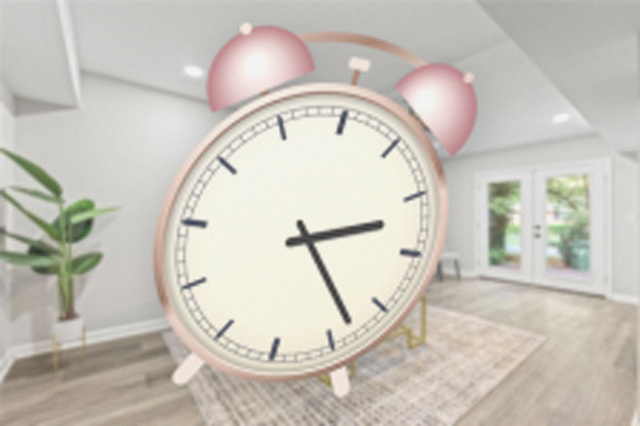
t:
2:23
